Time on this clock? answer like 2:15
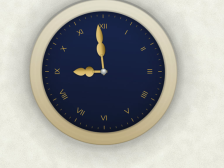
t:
8:59
